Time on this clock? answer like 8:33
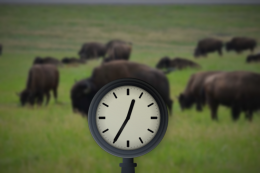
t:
12:35
